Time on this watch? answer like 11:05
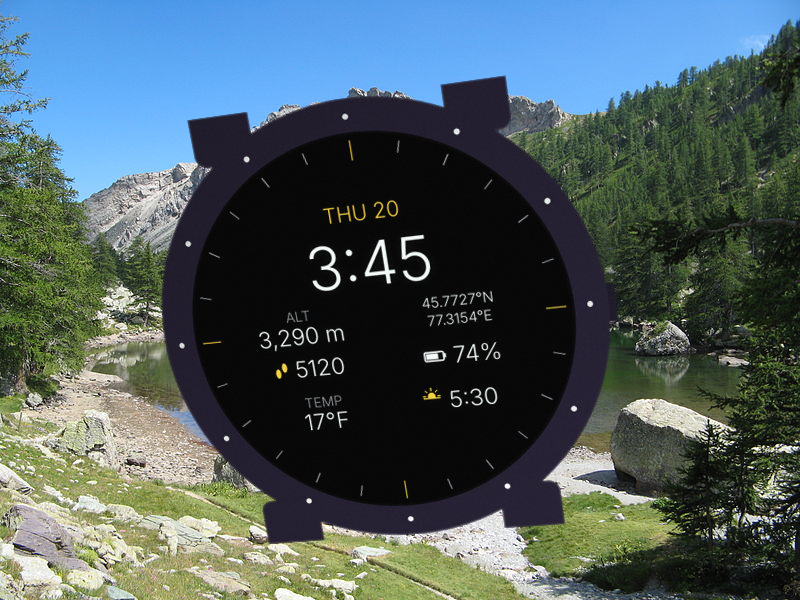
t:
3:45
